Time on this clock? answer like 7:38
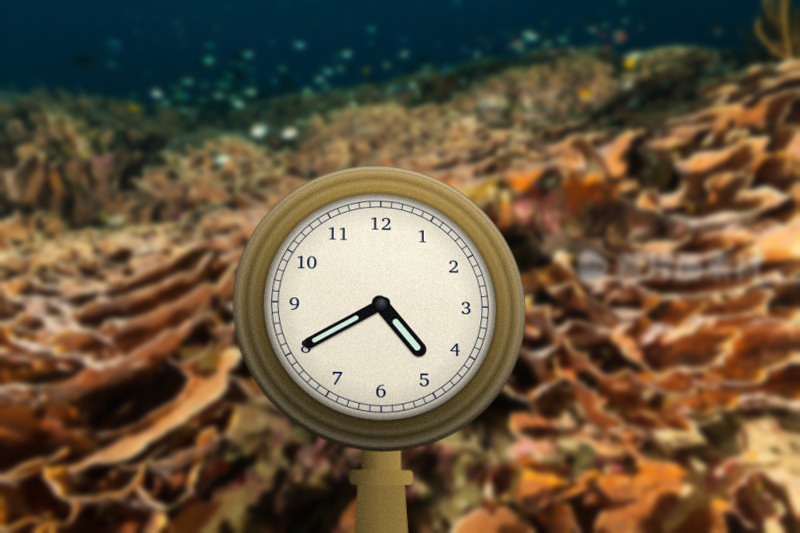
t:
4:40
